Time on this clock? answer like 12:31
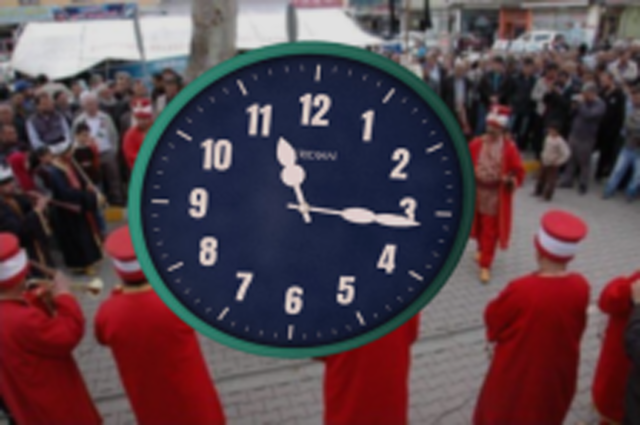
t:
11:16
